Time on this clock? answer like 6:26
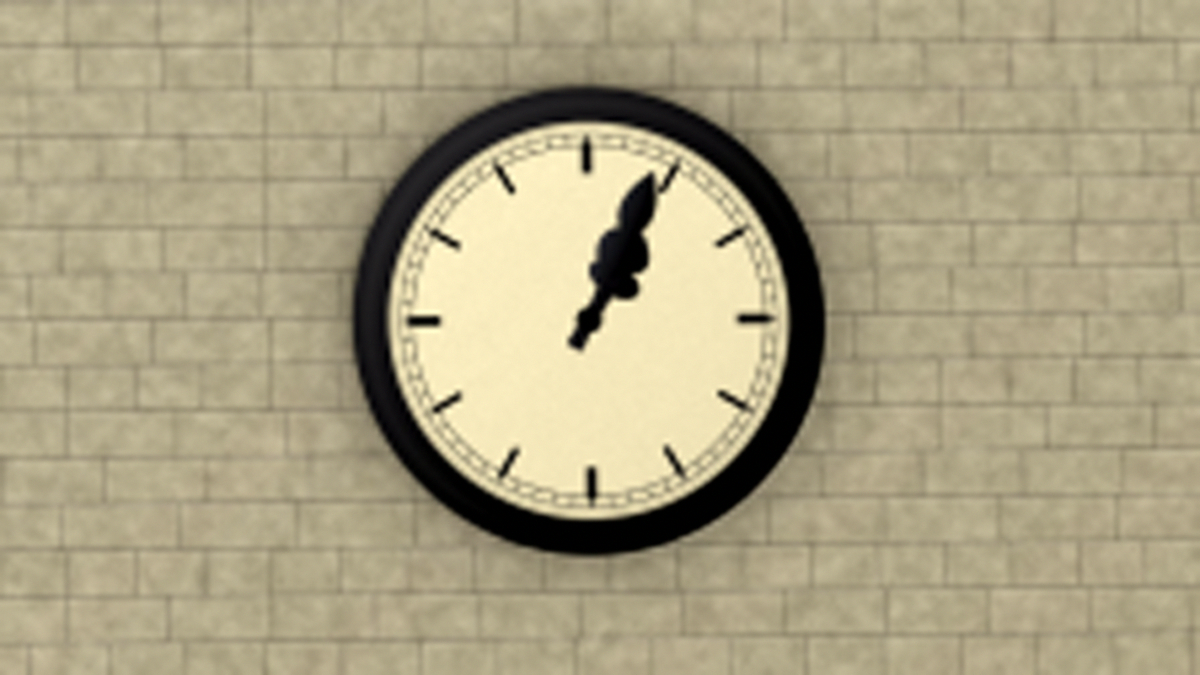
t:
1:04
